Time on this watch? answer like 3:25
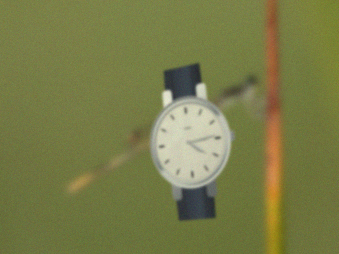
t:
4:14
